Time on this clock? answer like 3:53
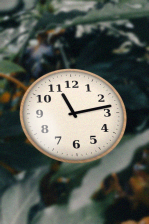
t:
11:13
